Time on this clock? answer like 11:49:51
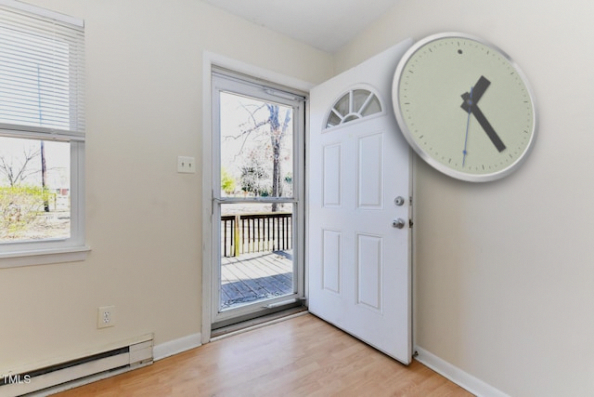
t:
1:25:33
